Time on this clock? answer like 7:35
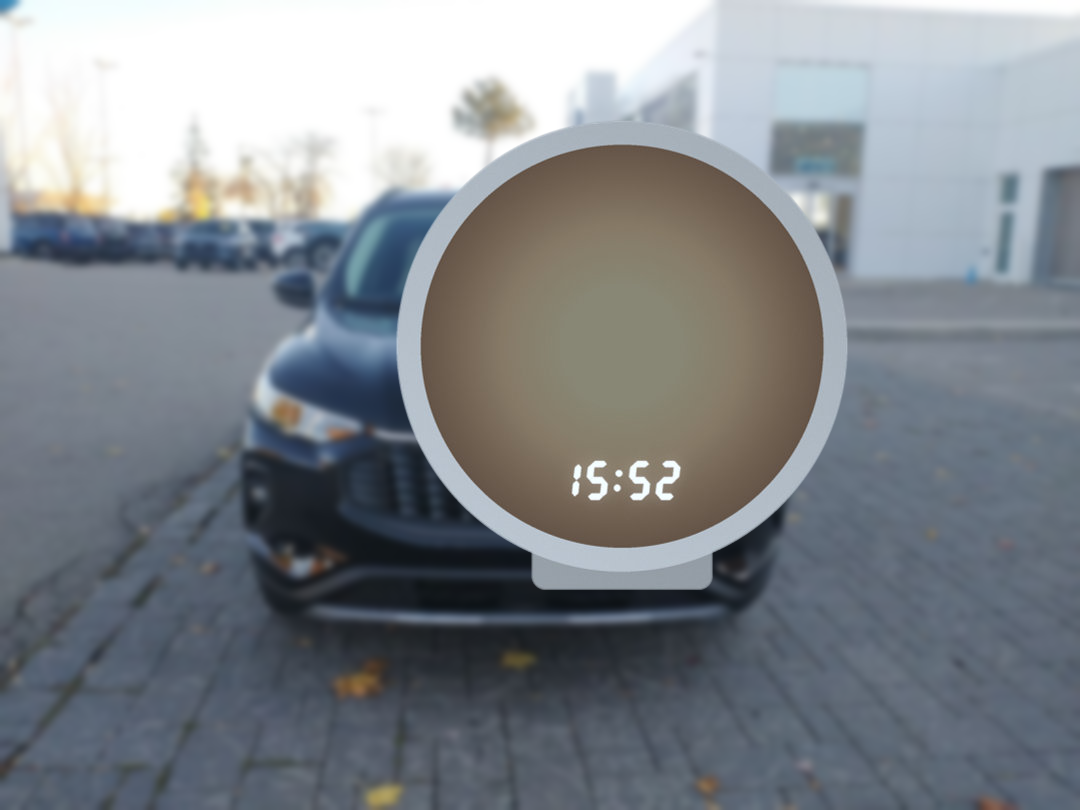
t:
15:52
